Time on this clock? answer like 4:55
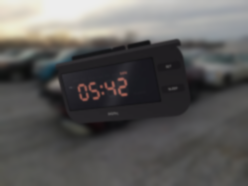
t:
5:42
